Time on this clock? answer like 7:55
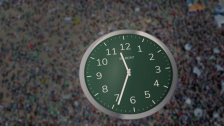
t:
11:34
